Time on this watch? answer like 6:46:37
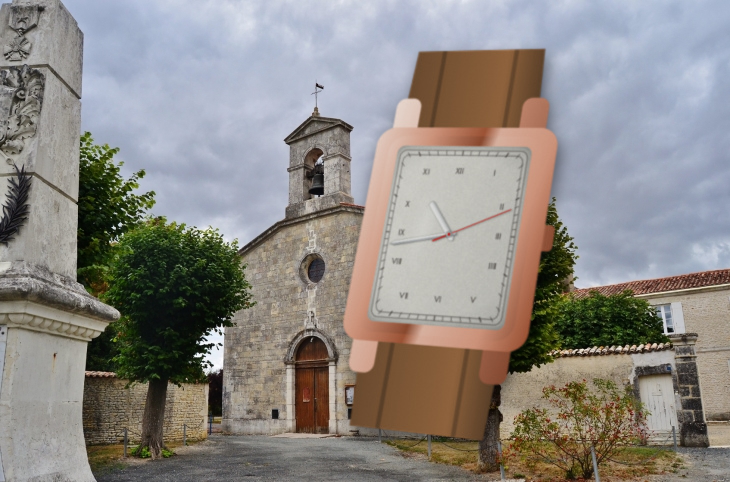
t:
10:43:11
